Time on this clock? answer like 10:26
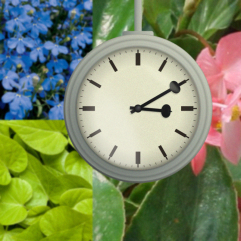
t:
3:10
